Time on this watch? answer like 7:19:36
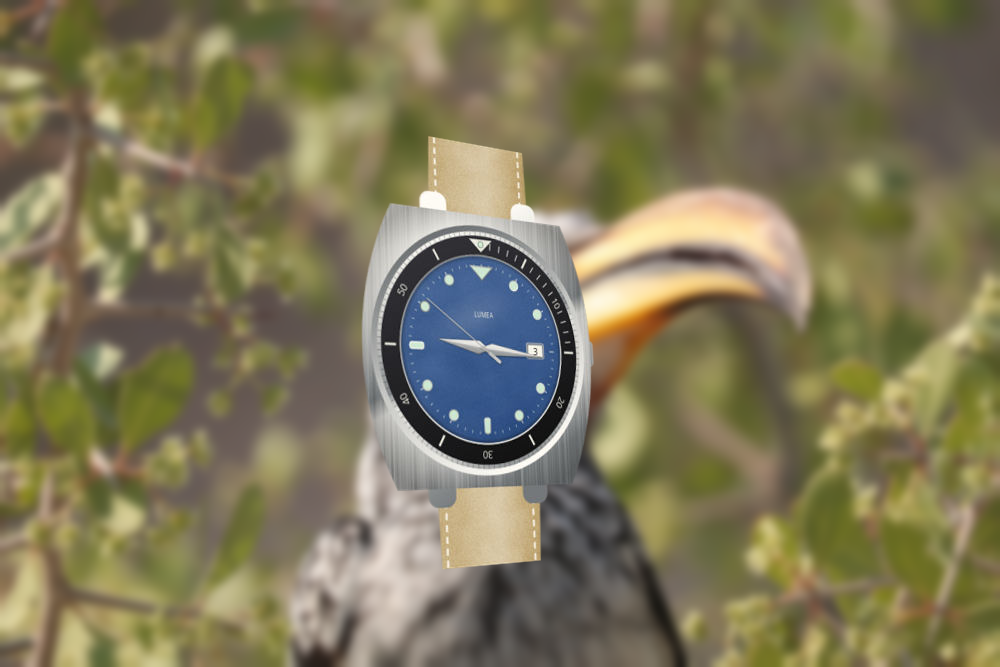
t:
9:15:51
